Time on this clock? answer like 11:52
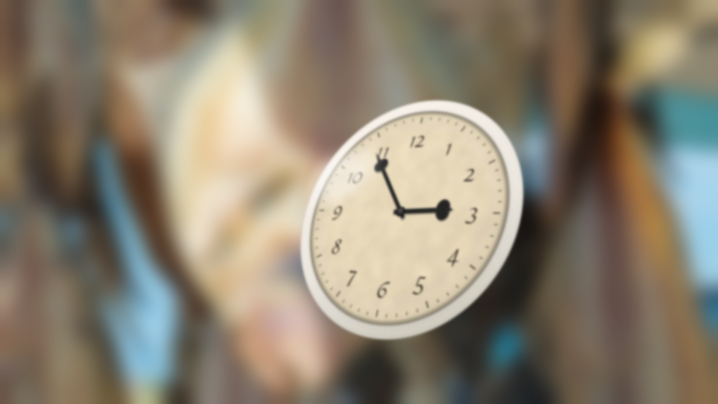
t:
2:54
